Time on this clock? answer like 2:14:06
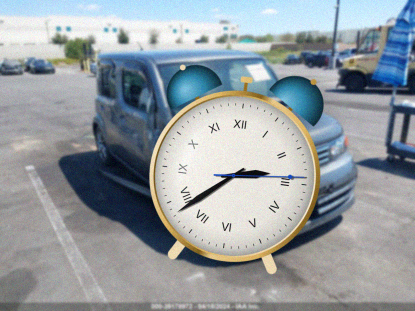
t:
2:38:14
